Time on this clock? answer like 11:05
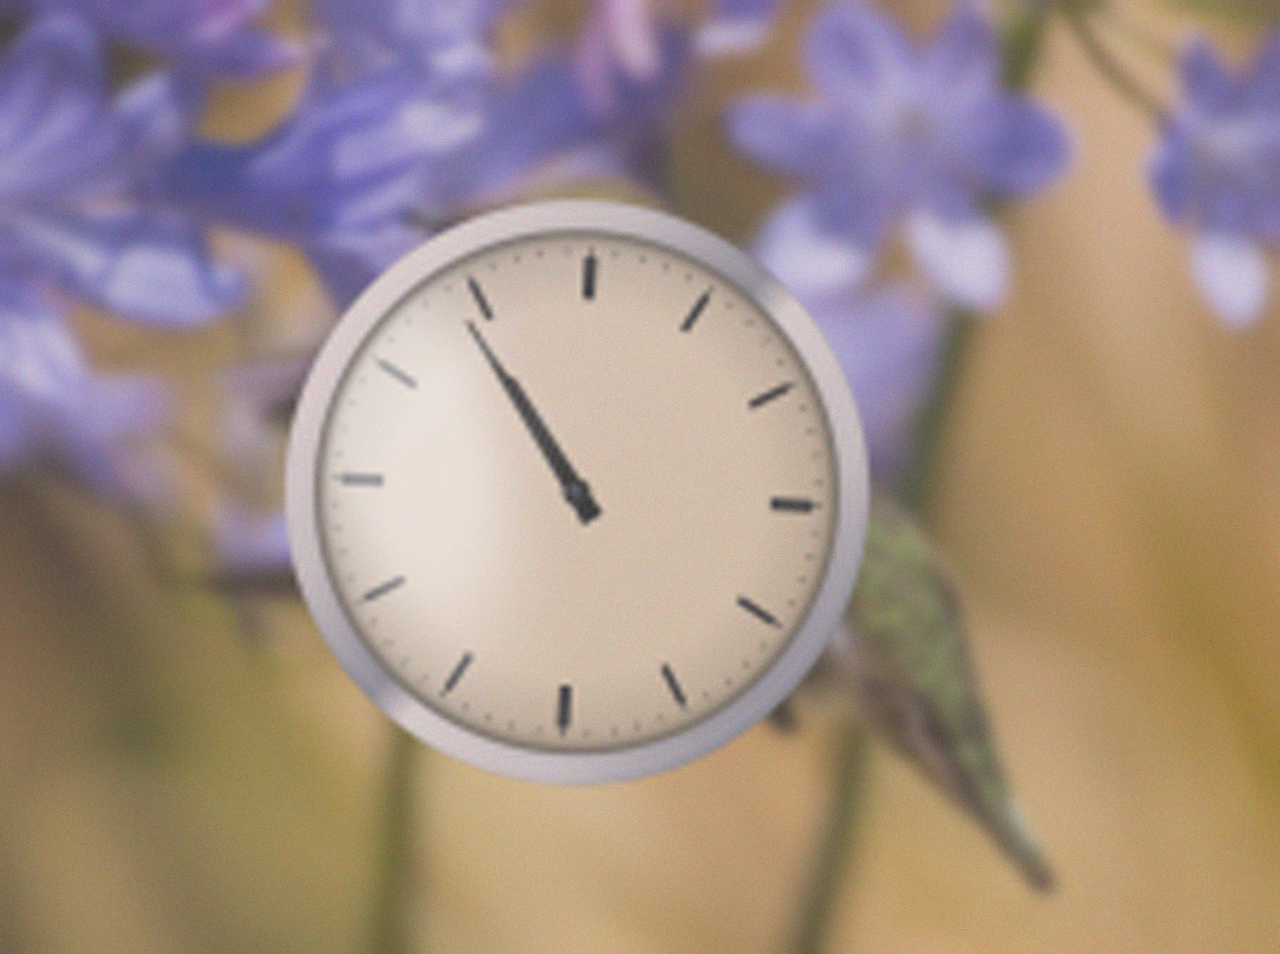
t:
10:54
